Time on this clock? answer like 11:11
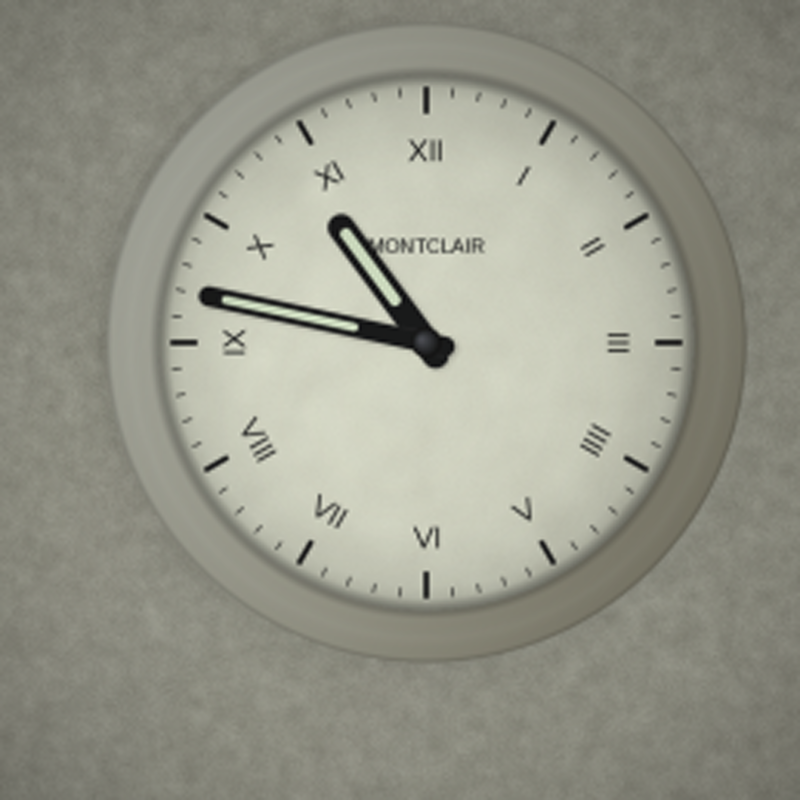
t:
10:47
